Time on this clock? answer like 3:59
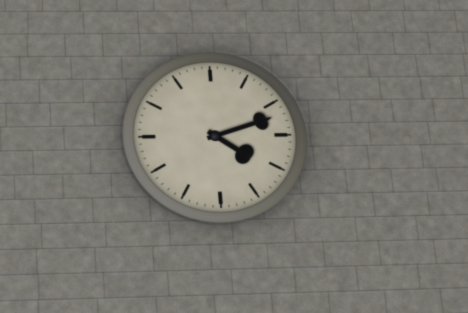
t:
4:12
